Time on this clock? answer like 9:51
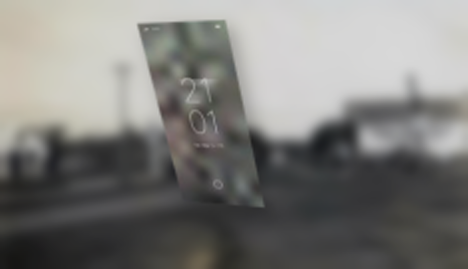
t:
21:01
